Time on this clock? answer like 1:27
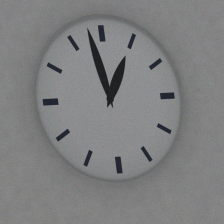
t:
12:58
